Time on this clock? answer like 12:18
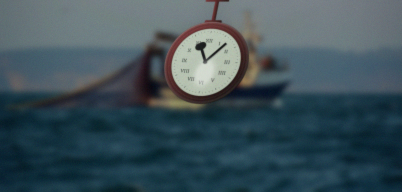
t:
11:07
